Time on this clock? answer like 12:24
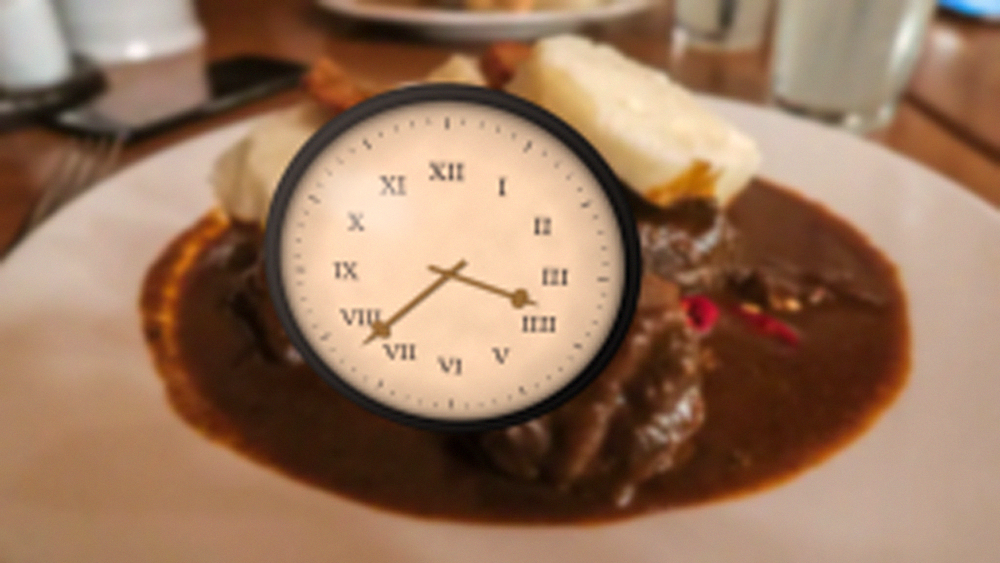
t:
3:38
